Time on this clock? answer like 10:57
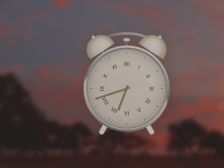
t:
6:42
